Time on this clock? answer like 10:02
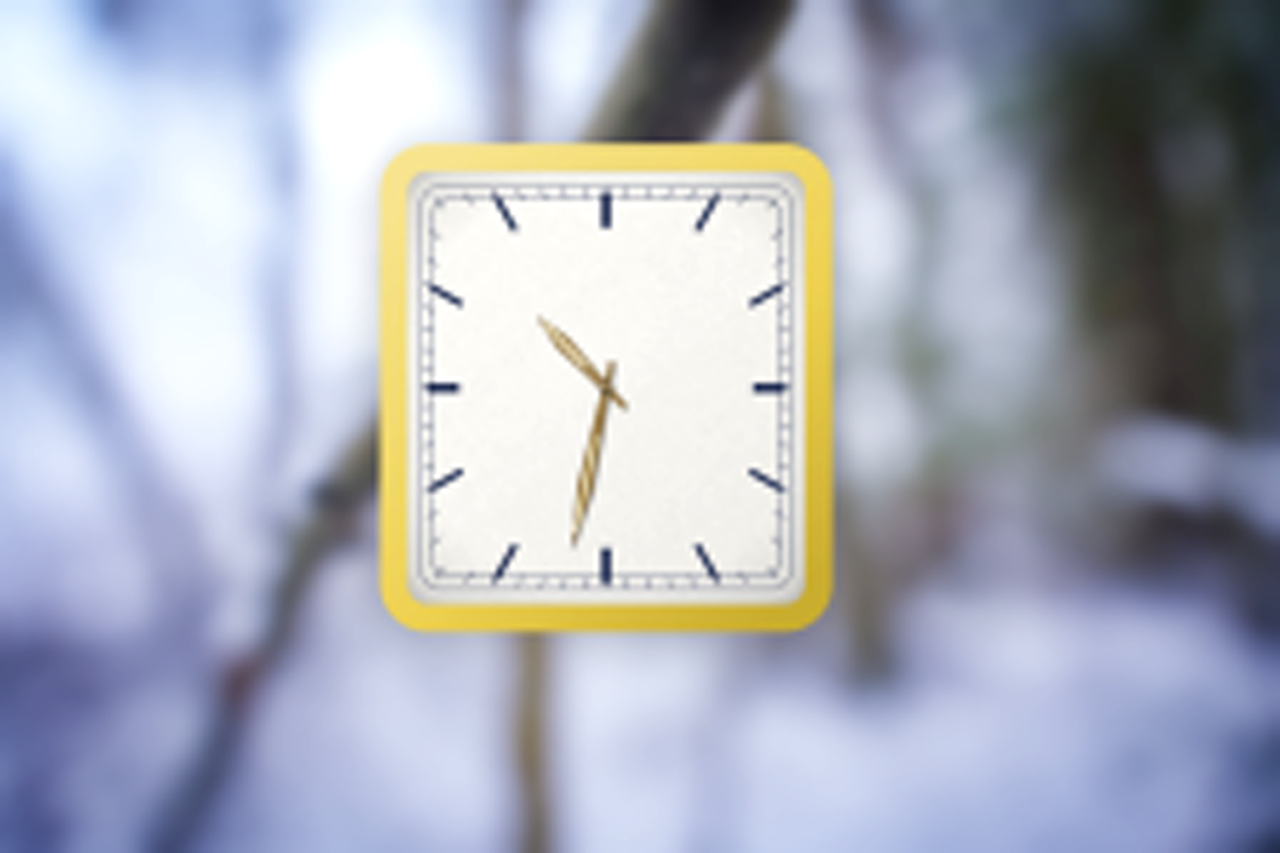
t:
10:32
